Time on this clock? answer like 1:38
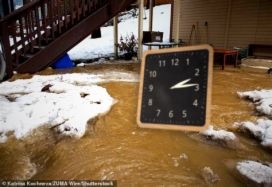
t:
2:14
